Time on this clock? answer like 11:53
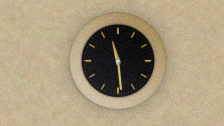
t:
11:29
